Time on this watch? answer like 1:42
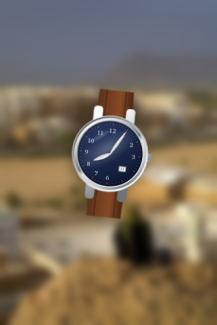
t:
8:05
